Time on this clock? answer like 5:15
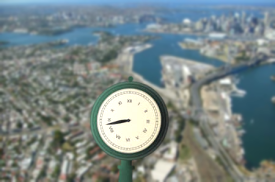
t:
8:43
